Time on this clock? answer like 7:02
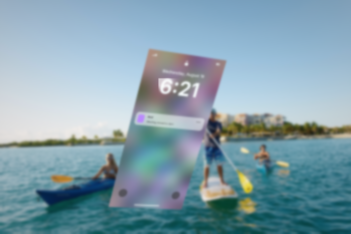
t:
6:21
